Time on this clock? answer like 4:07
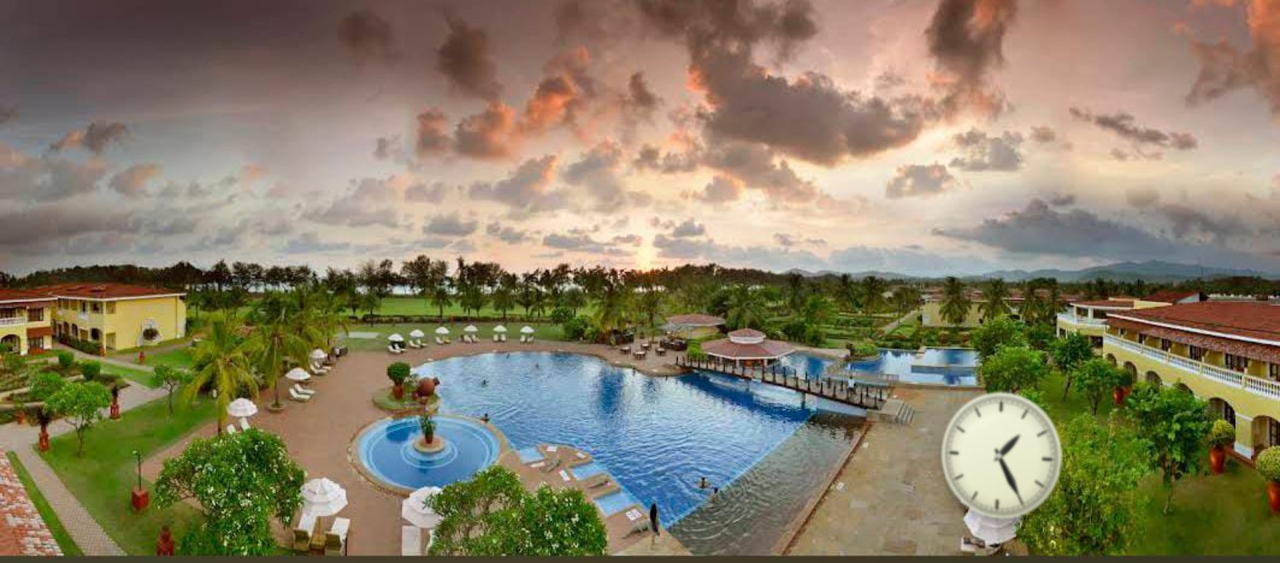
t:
1:25
